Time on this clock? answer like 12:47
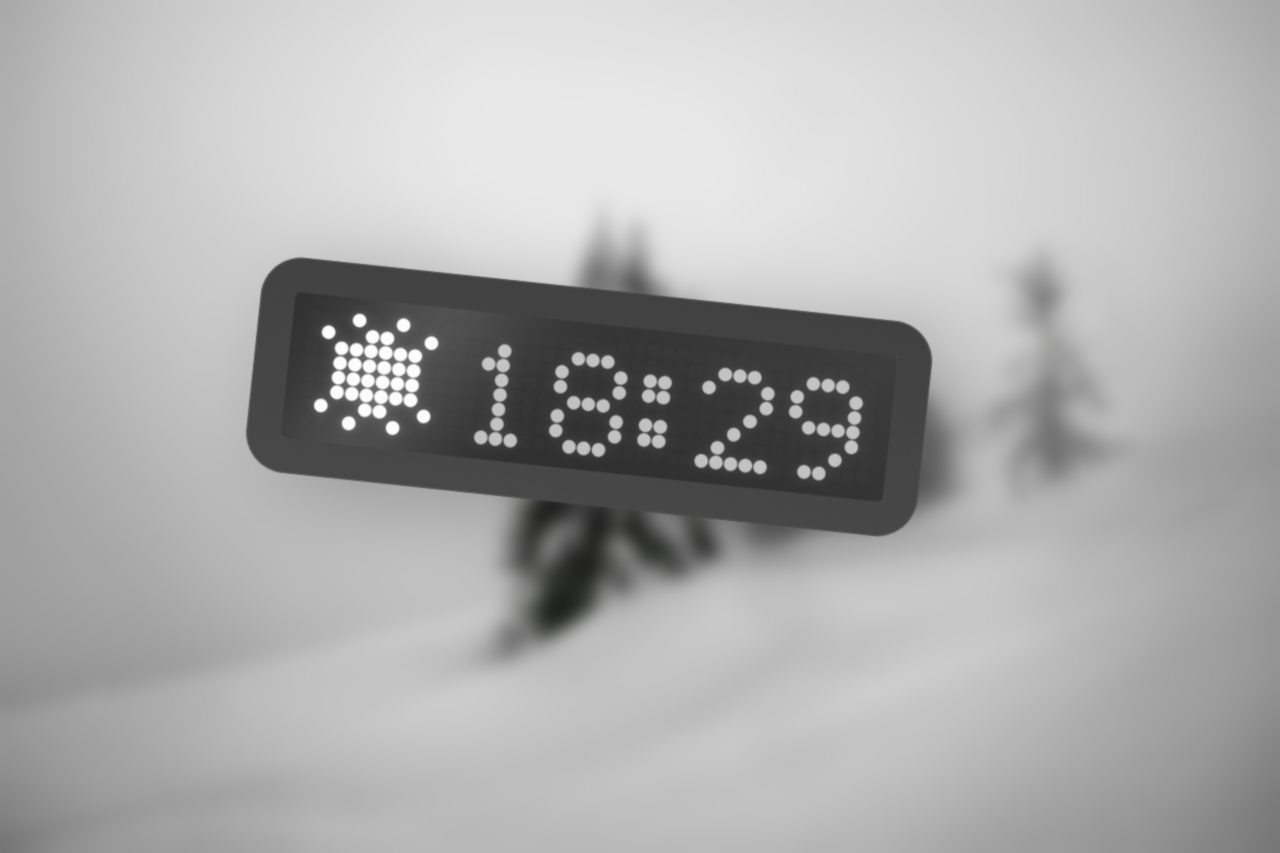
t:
18:29
